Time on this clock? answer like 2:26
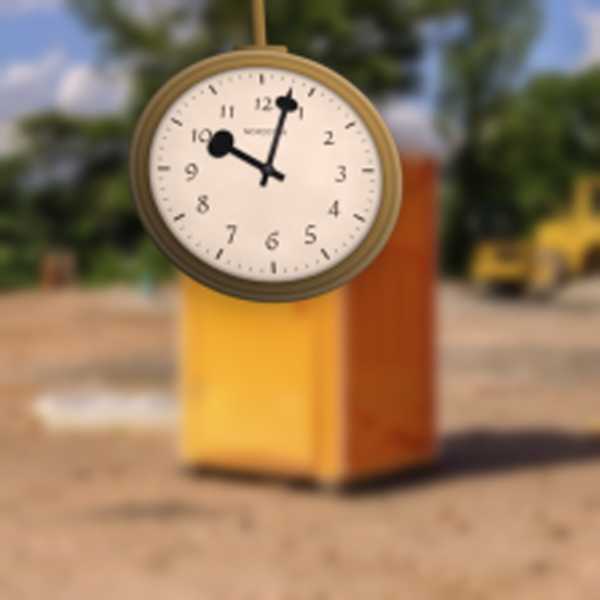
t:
10:03
